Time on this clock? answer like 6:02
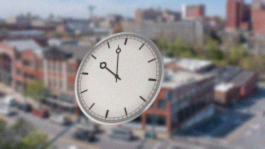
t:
9:58
